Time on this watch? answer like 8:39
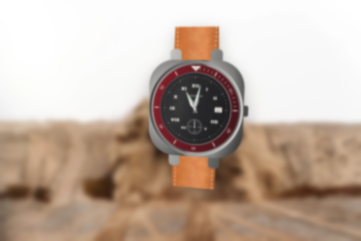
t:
11:02
